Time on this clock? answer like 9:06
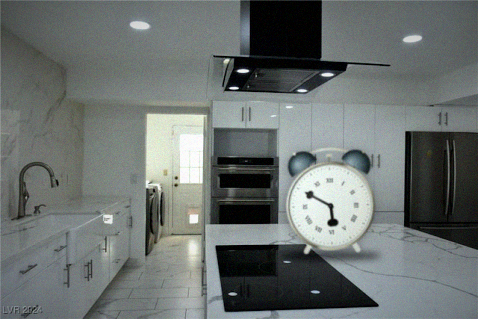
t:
5:50
